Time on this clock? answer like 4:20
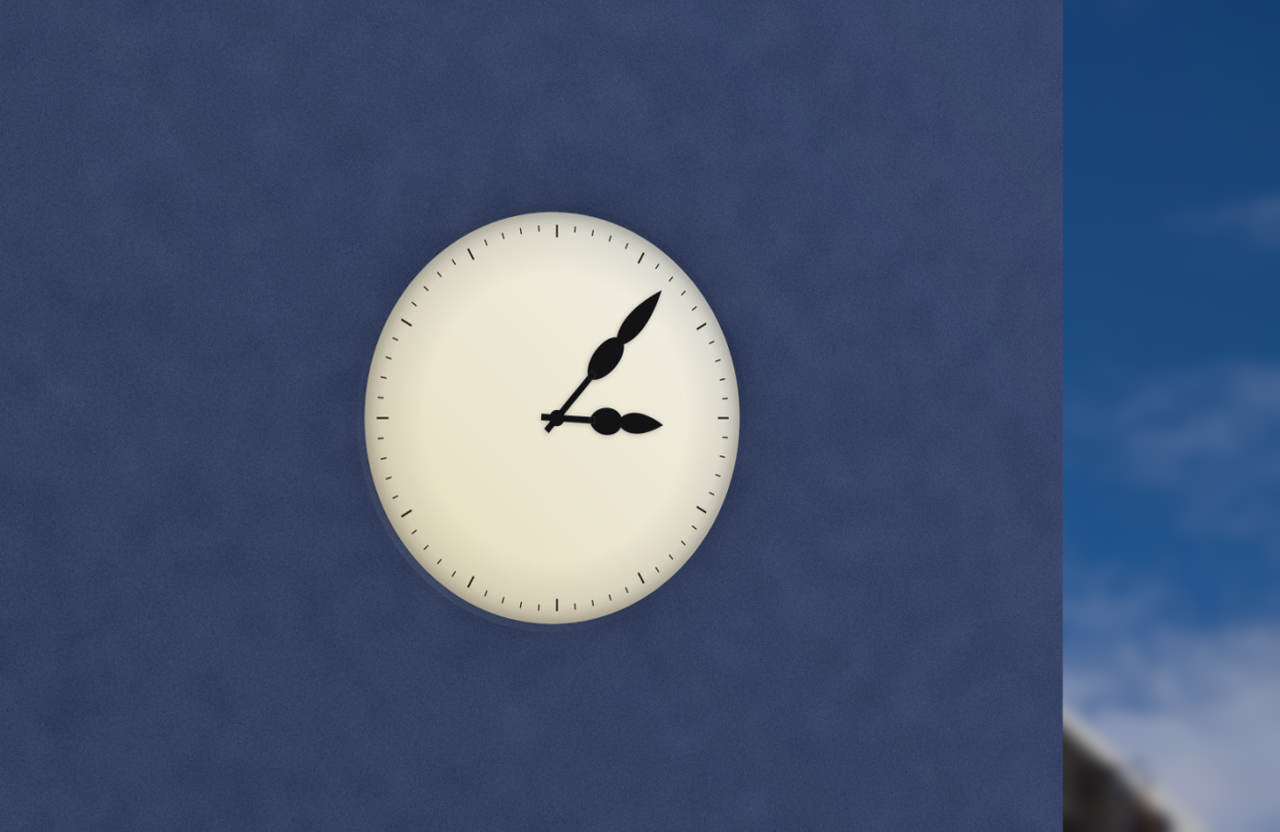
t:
3:07
